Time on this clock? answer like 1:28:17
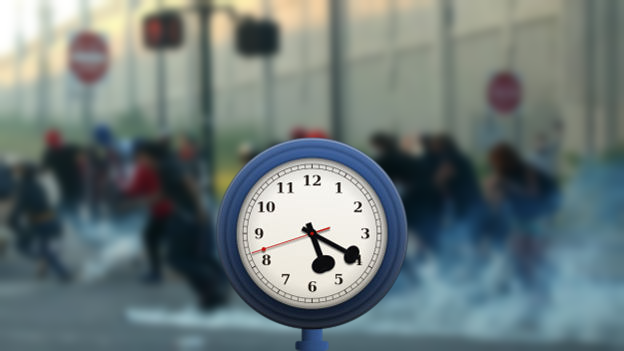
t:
5:19:42
